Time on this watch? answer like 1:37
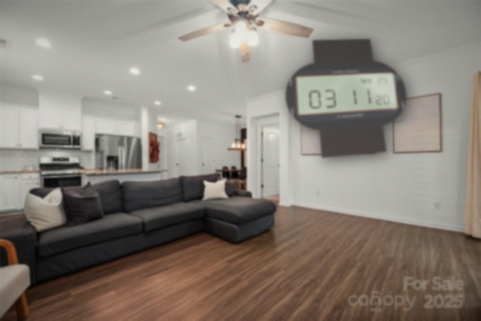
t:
3:11
